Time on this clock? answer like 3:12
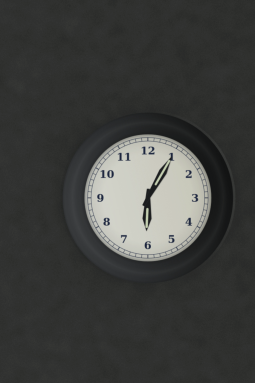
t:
6:05
